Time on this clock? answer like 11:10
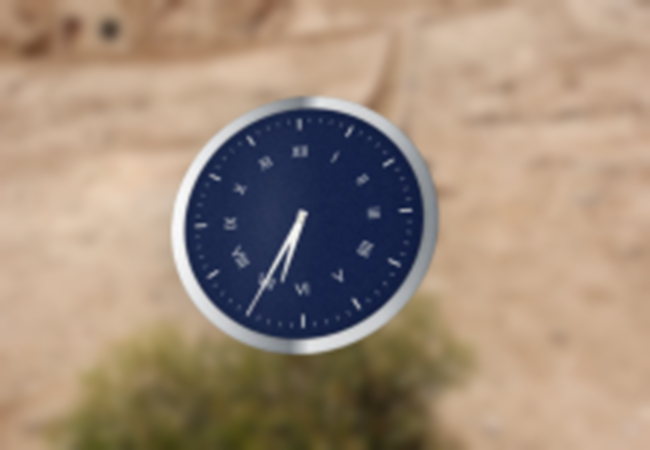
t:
6:35
